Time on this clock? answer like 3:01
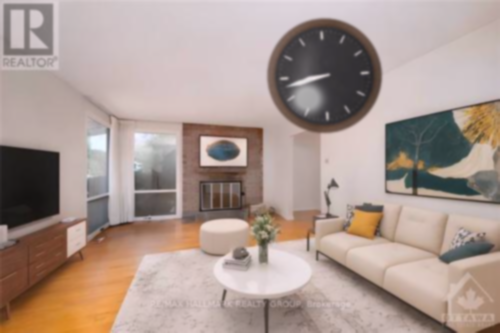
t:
8:43
